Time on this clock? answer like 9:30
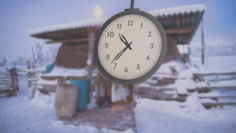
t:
10:37
